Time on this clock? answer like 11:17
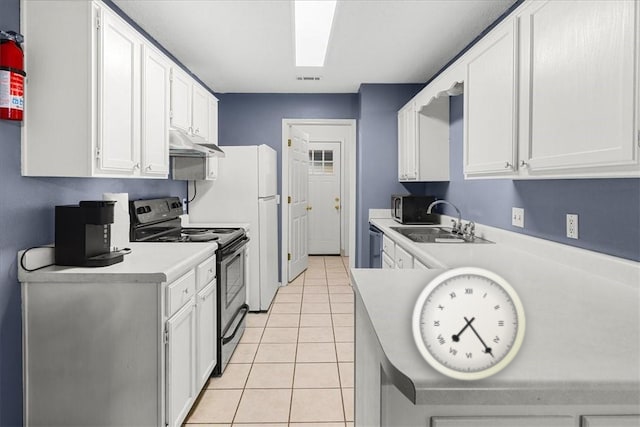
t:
7:24
